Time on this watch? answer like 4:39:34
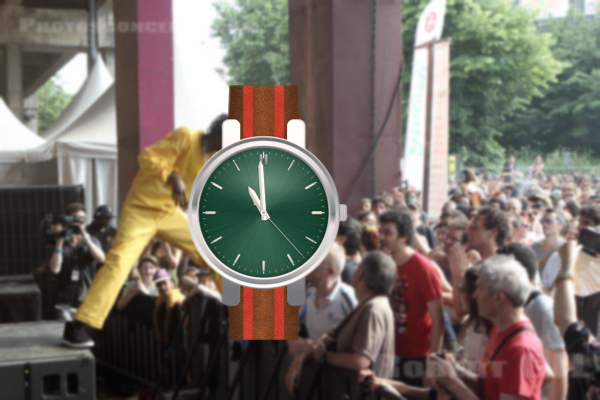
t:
10:59:23
